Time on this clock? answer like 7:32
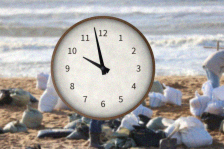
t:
9:58
